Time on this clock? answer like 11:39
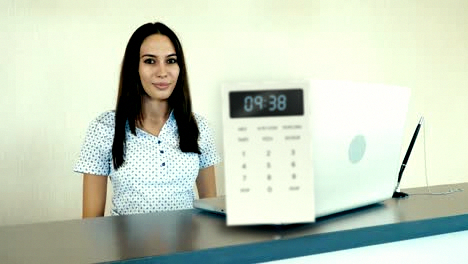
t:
9:38
